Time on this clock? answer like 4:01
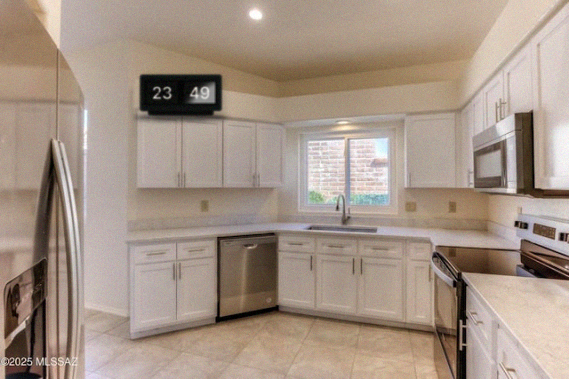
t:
23:49
